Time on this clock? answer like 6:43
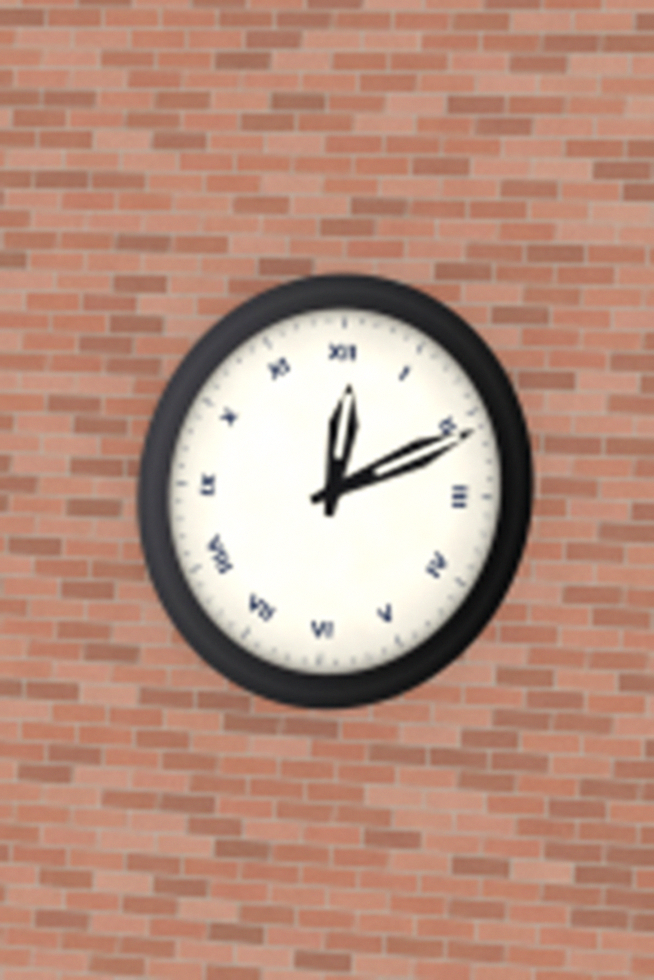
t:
12:11
